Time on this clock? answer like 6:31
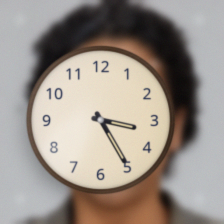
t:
3:25
